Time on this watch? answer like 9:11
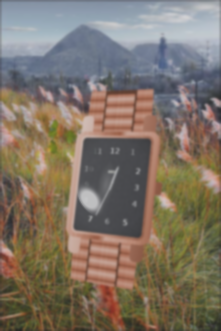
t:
12:34
